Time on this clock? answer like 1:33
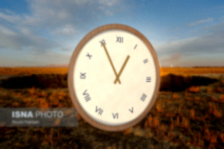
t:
12:55
